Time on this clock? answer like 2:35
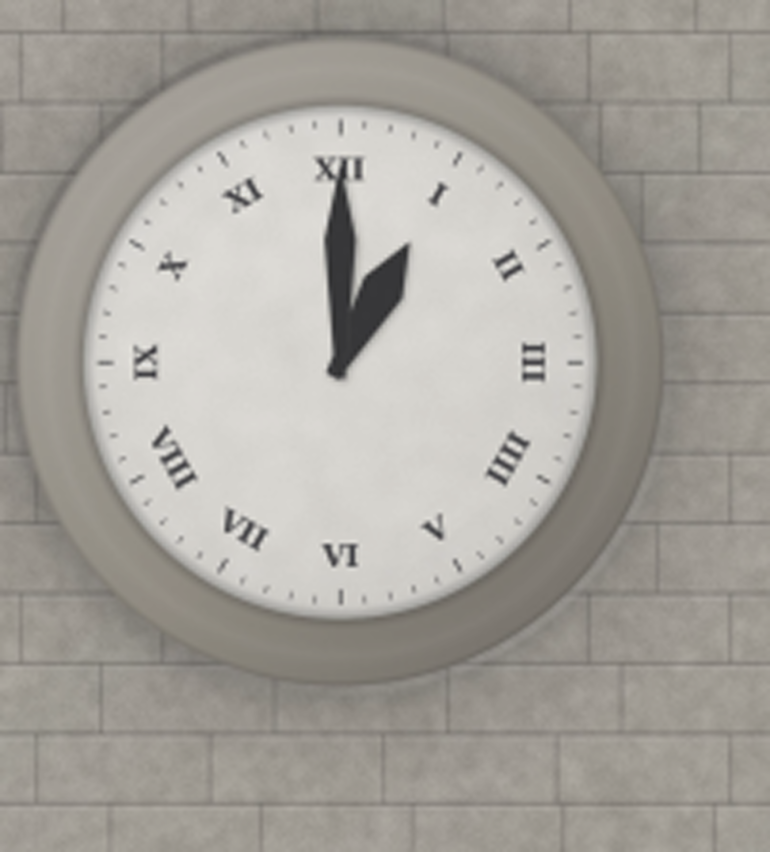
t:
1:00
